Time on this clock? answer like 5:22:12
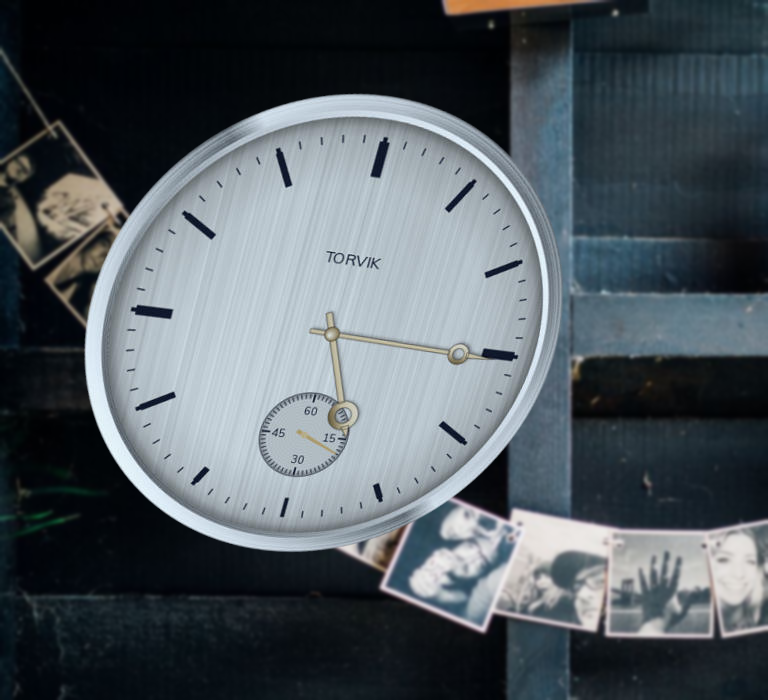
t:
5:15:19
